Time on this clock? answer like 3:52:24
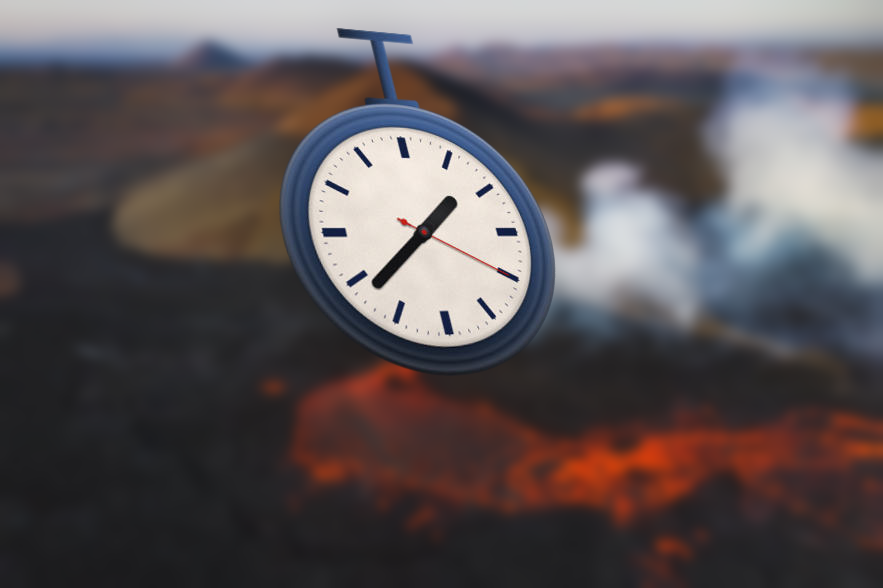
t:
1:38:20
